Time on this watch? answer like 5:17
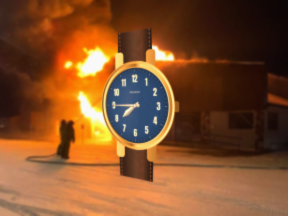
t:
7:45
